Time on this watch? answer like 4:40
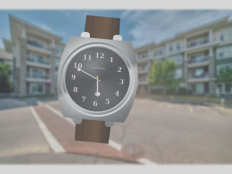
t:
5:49
